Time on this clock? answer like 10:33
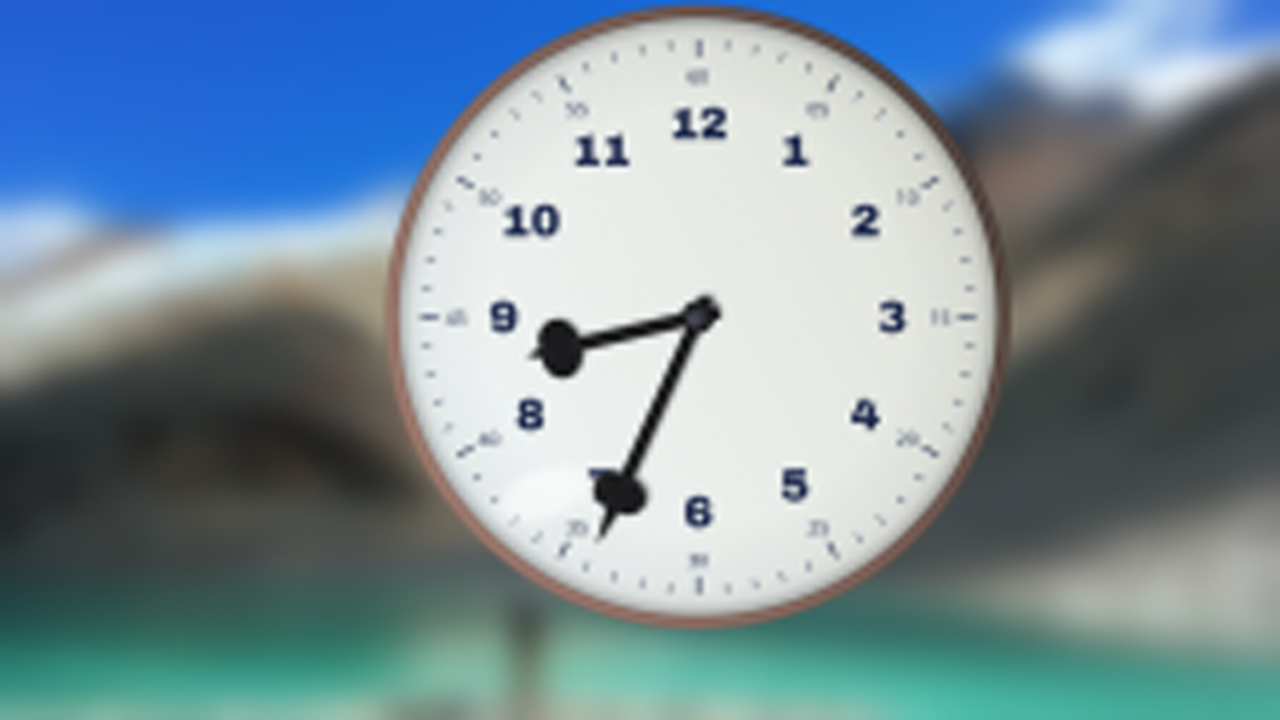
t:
8:34
